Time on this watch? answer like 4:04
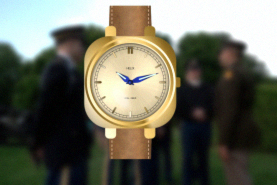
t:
10:12
